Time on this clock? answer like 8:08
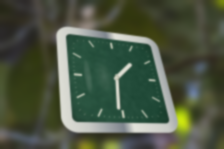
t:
1:31
